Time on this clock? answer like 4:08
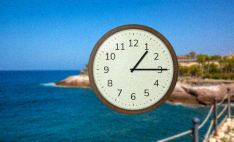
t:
1:15
